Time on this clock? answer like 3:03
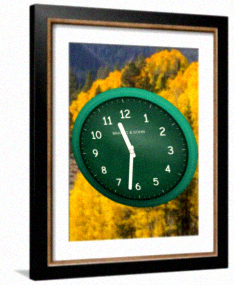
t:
11:32
